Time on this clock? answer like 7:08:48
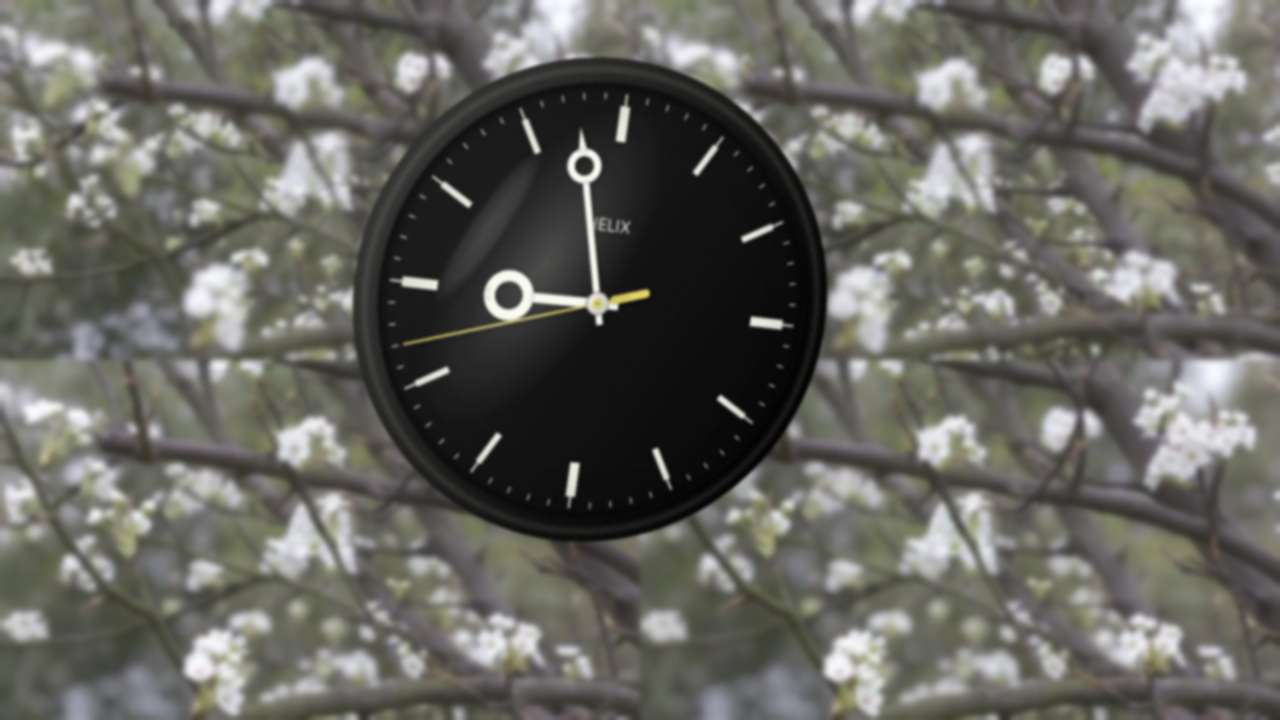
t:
8:57:42
